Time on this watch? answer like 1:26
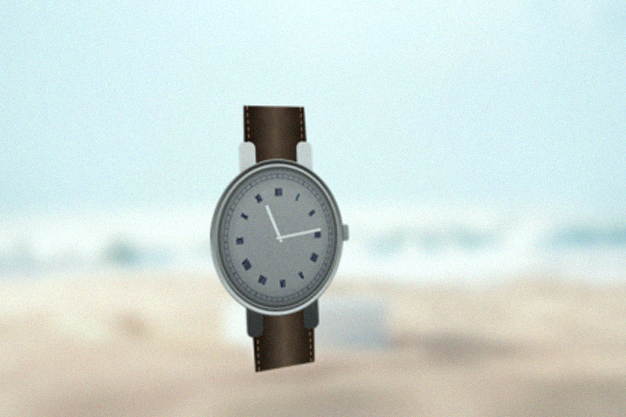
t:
11:14
